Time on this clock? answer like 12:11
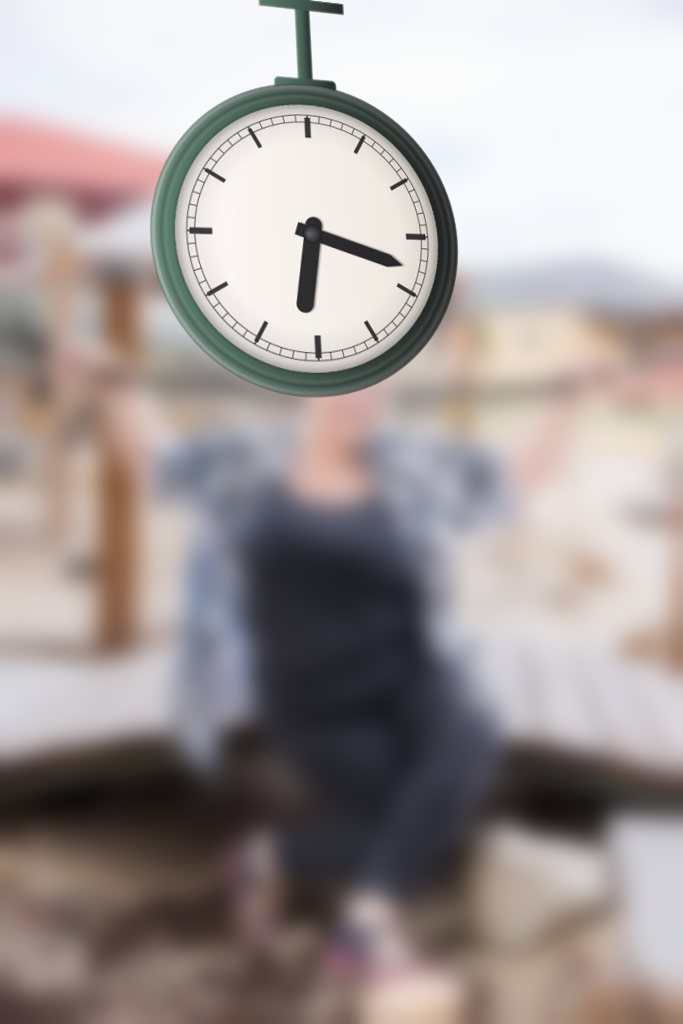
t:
6:18
